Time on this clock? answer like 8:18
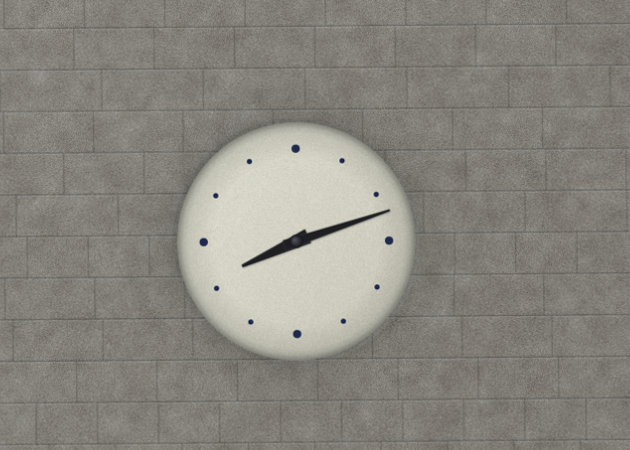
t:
8:12
